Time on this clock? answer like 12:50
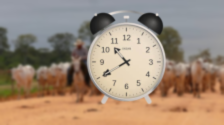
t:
10:40
